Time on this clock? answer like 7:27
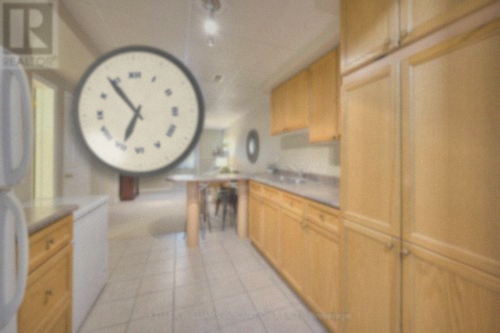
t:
6:54
